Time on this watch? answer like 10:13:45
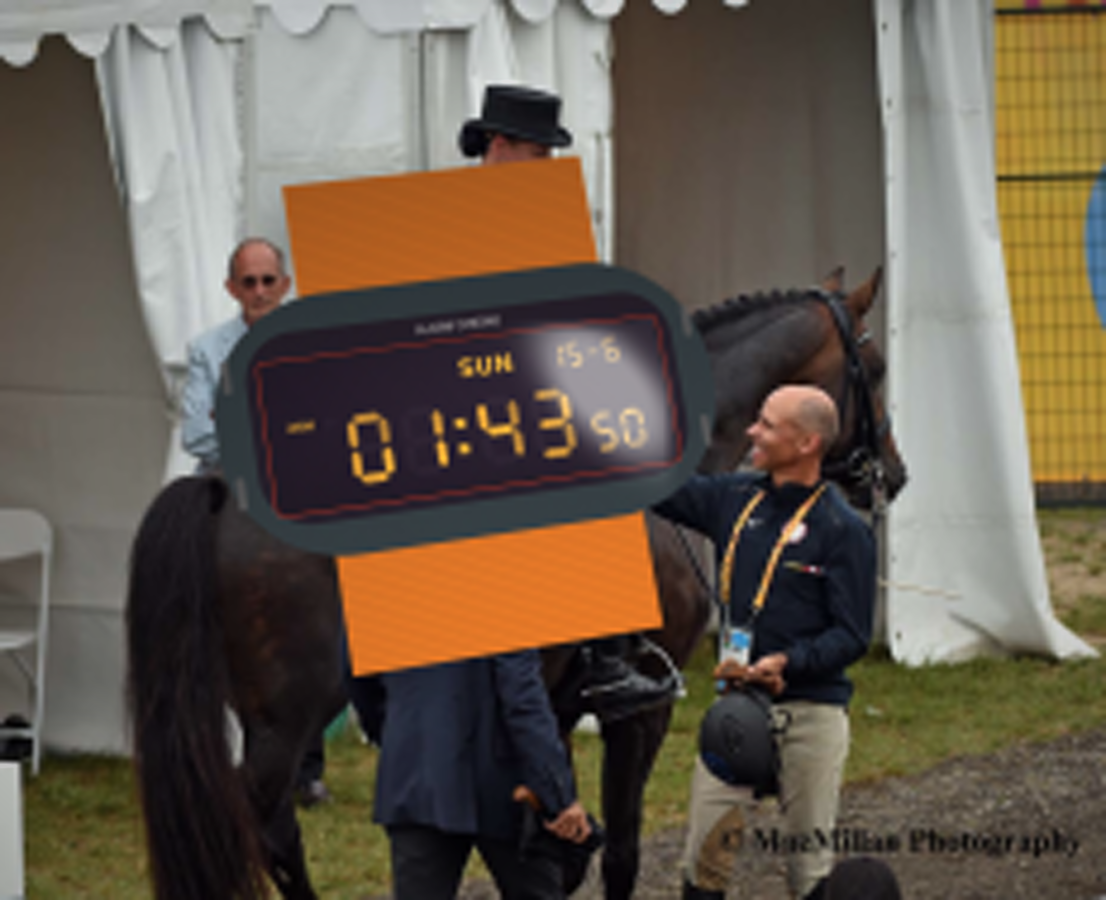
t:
1:43:50
